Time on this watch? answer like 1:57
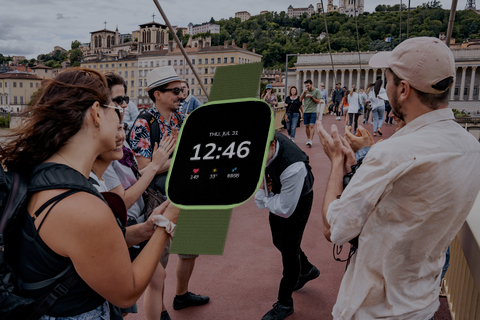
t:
12:46
